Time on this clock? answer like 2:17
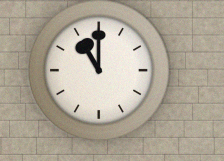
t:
11:00
